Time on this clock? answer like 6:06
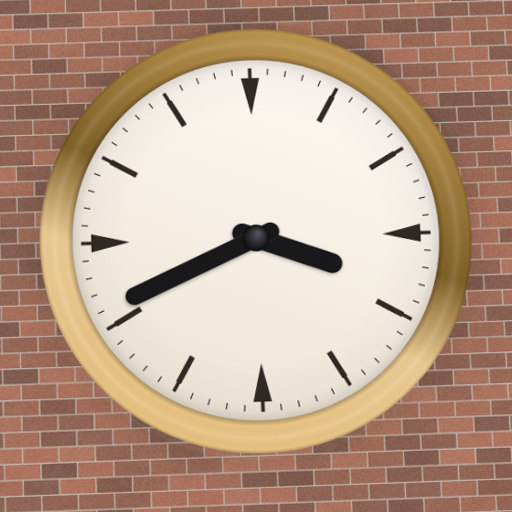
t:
3:41
